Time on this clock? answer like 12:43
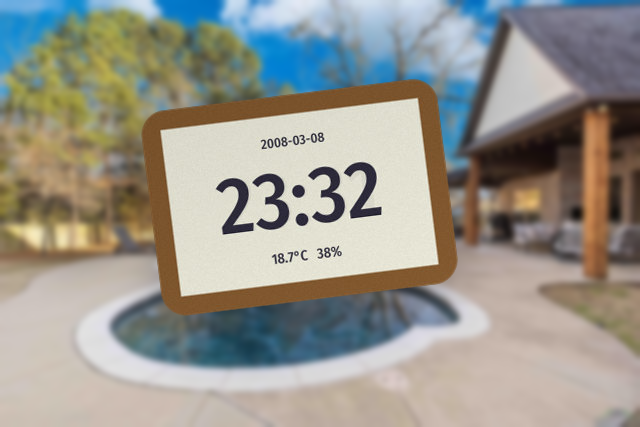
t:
23:32
